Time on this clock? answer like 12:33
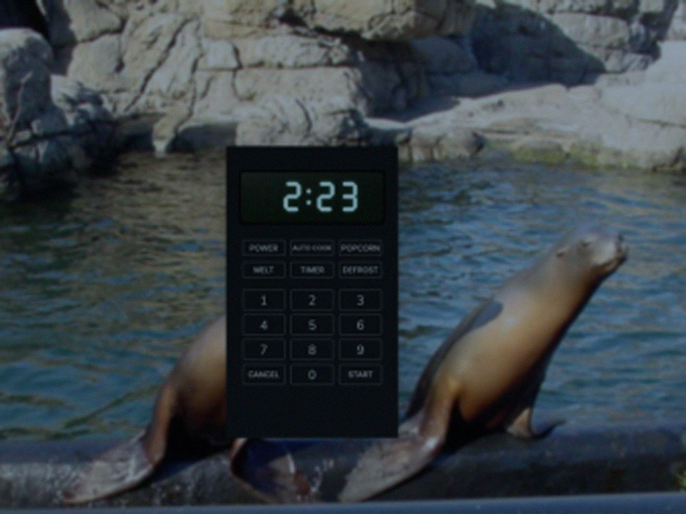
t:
2:23
